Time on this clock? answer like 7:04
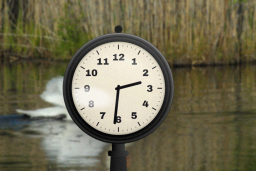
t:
2:31
